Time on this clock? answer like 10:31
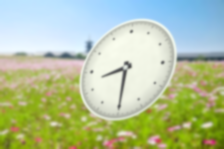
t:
8:30
